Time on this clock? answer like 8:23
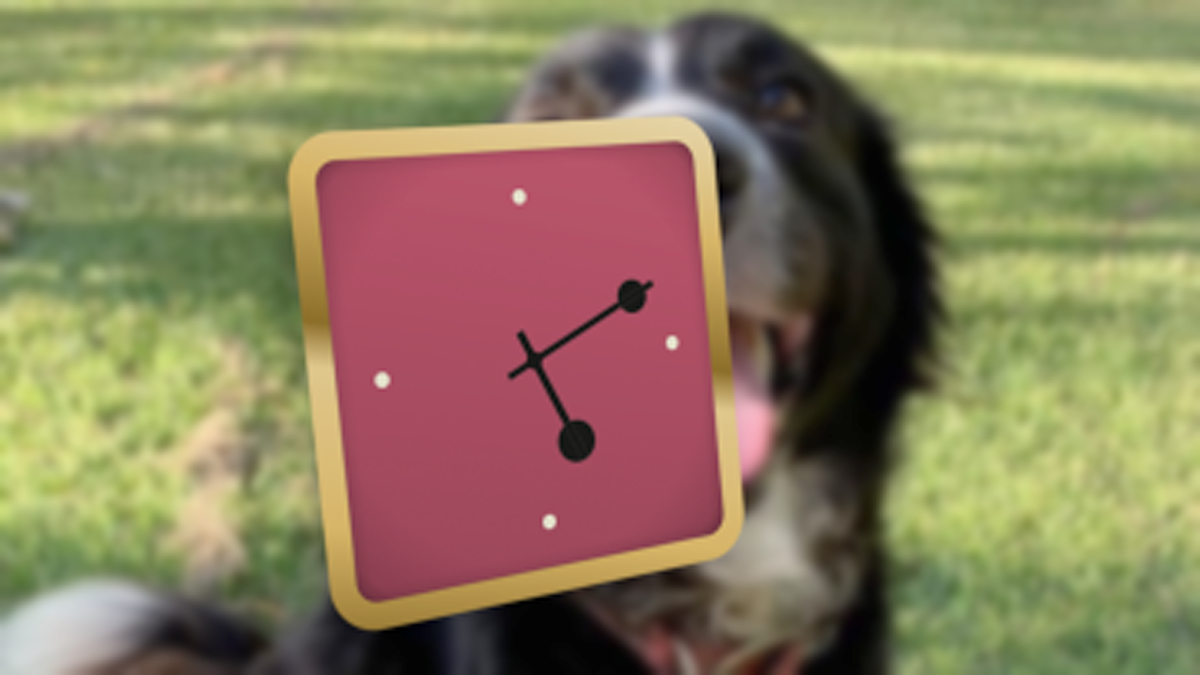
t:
5:11
